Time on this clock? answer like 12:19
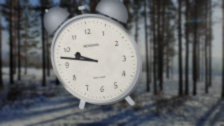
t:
9:47
